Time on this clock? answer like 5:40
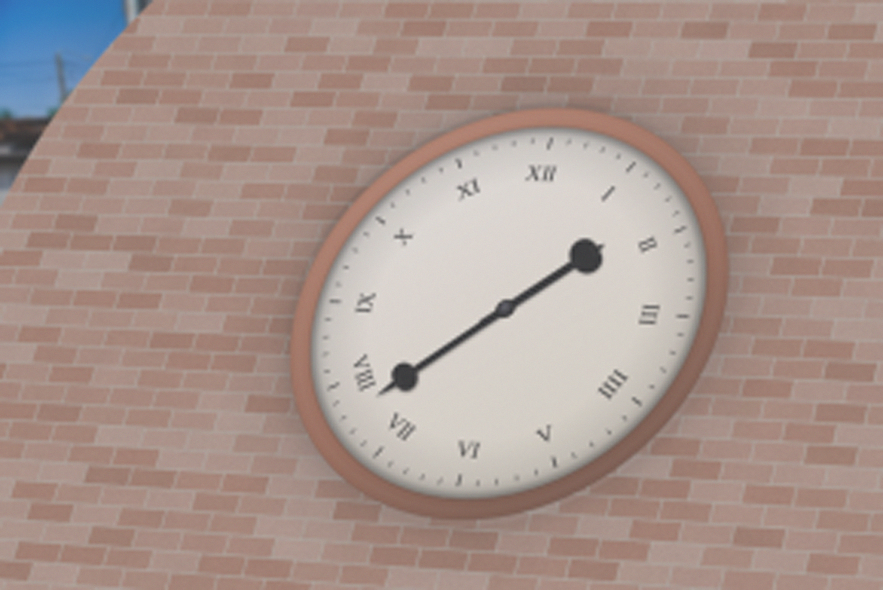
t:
1:38
